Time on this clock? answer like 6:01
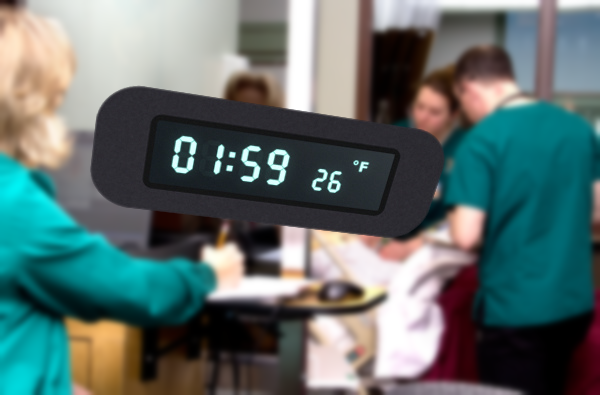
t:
1:59
